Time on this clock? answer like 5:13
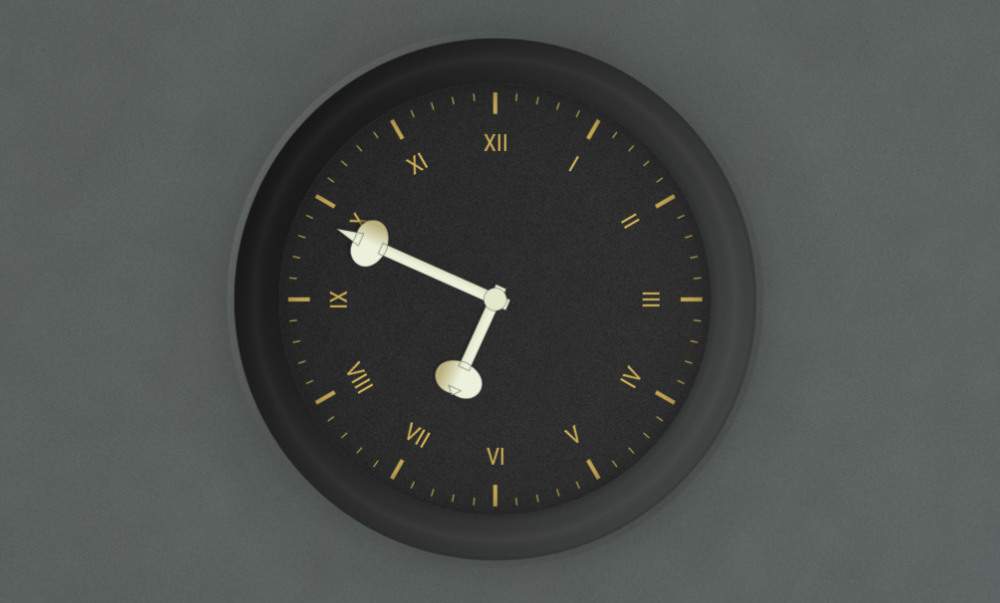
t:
6:49
